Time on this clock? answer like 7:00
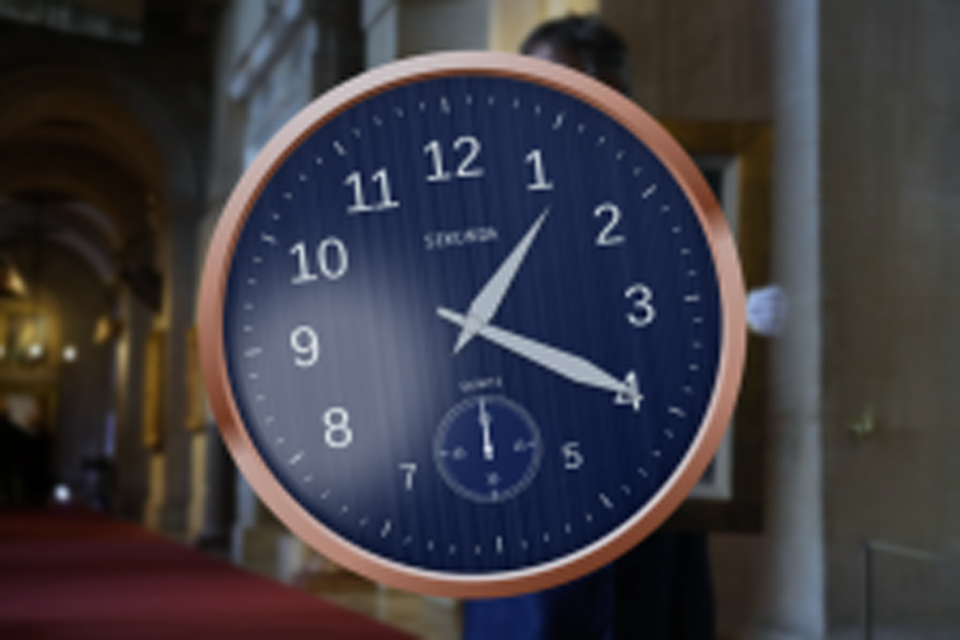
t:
1:20
